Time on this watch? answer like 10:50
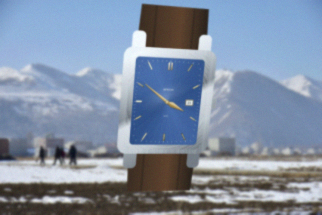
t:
3:51
